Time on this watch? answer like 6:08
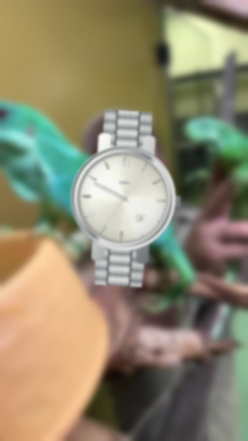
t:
9:49
